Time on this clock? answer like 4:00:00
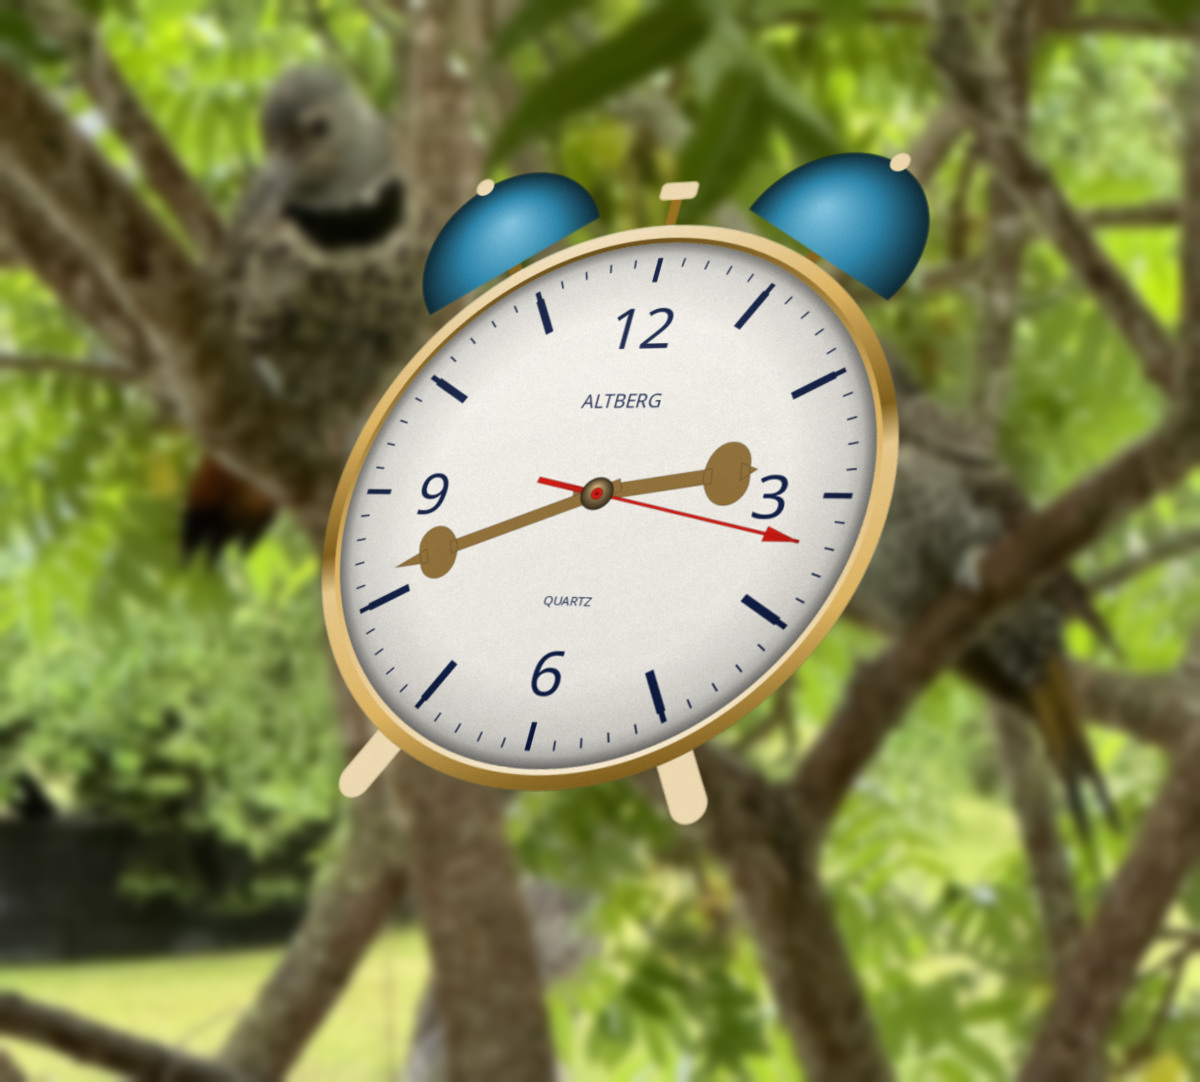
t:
2:41:17
